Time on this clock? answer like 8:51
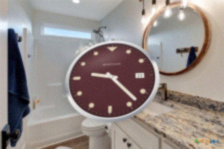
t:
9:23
